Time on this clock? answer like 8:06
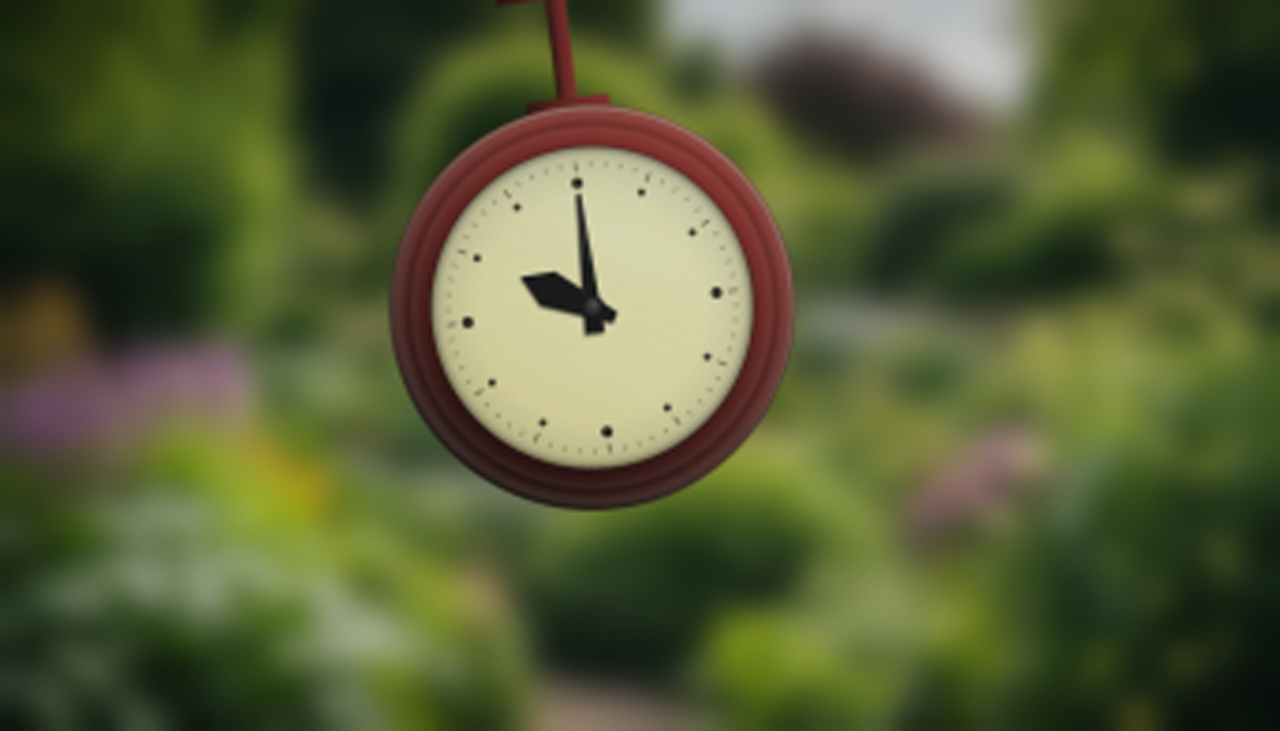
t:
10:00
